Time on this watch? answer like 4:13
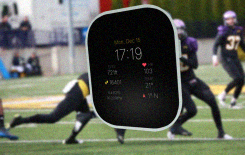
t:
17:19
